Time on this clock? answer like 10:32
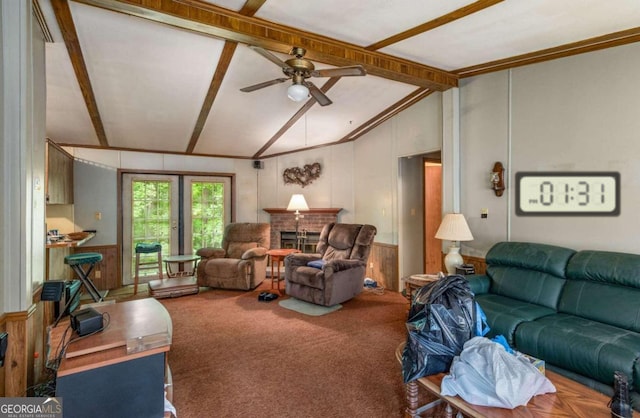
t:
1:31
